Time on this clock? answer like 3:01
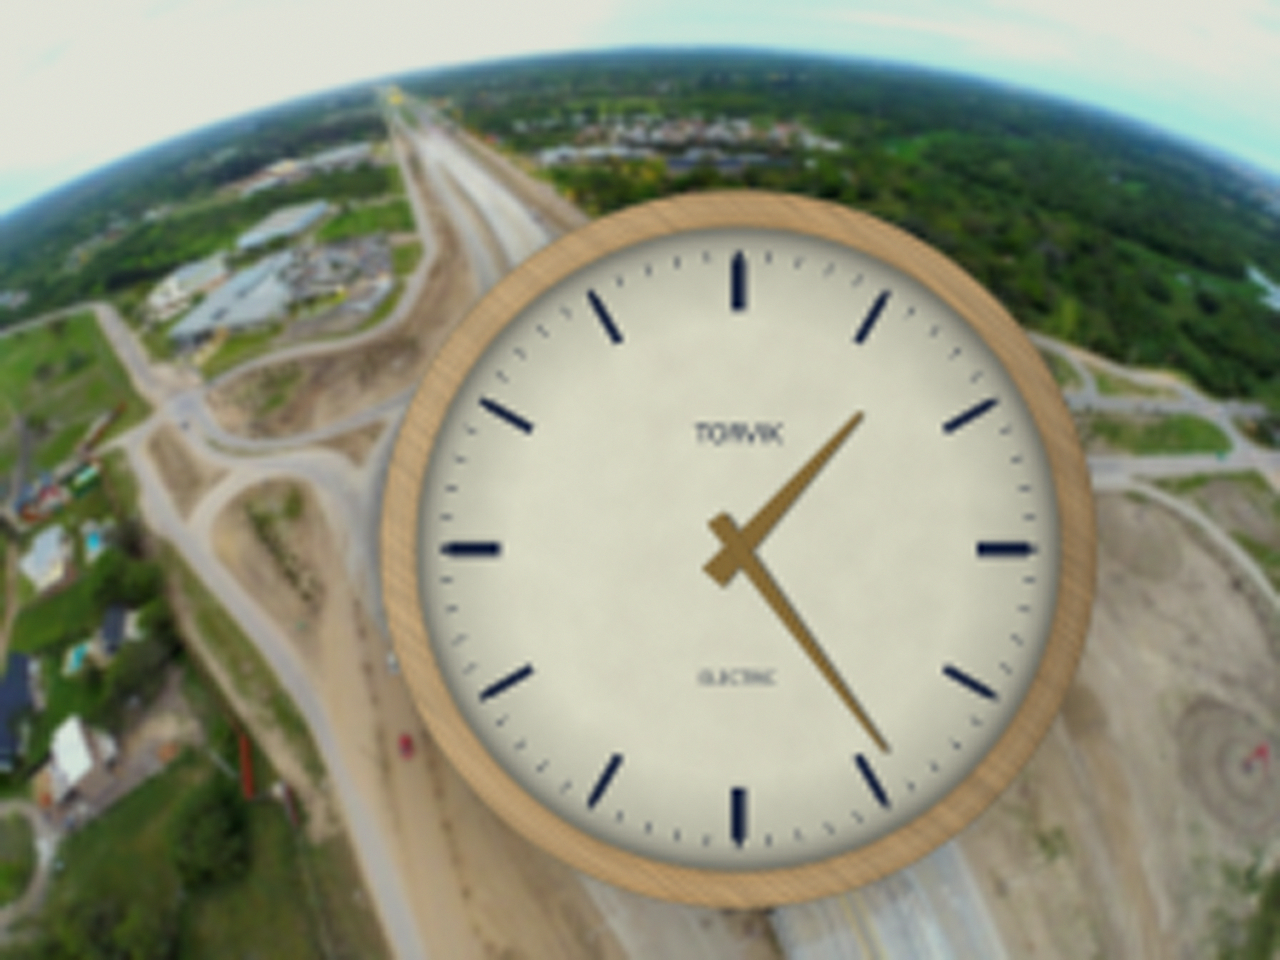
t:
1:24
